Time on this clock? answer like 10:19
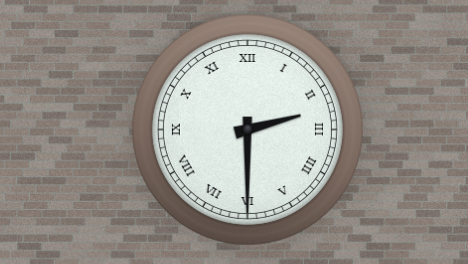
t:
2:30
